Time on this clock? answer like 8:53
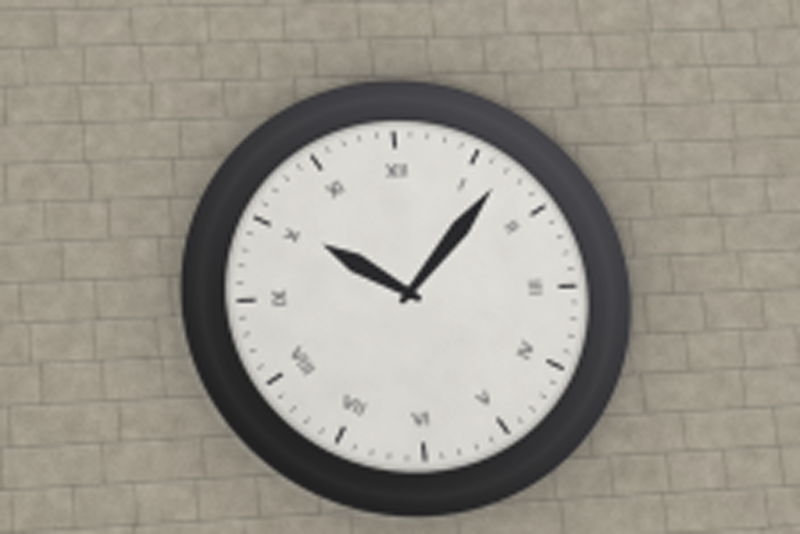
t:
10:07
